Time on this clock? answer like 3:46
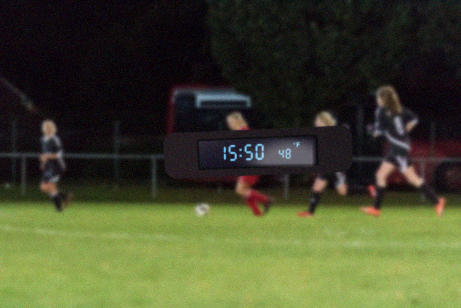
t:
15:50
